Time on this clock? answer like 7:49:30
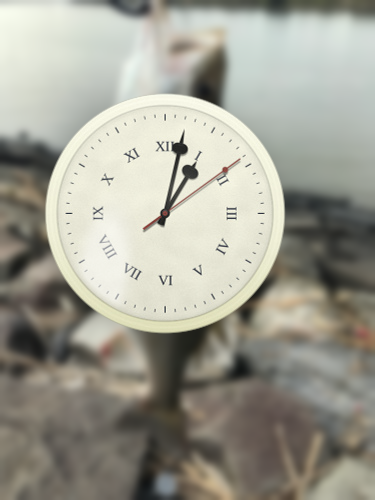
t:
1:02:09
